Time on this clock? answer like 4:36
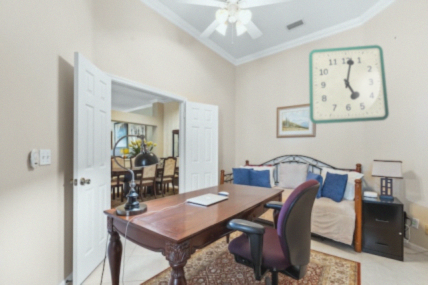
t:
5:02
